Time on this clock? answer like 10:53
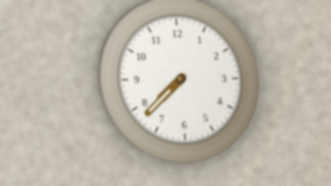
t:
7:38
